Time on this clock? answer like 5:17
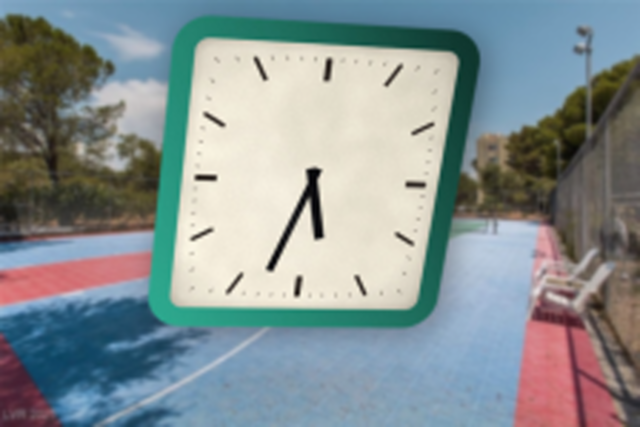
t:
5:33
